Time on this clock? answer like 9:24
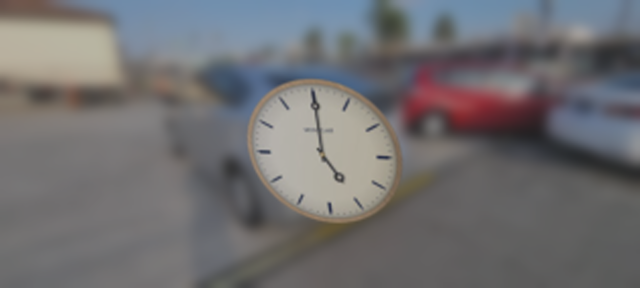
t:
5:00
